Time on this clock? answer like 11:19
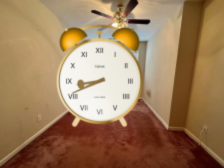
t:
8:41
